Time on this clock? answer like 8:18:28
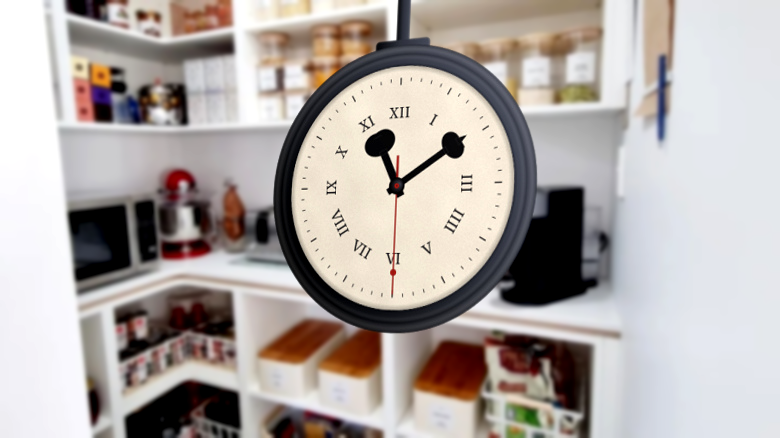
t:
11:09:30
